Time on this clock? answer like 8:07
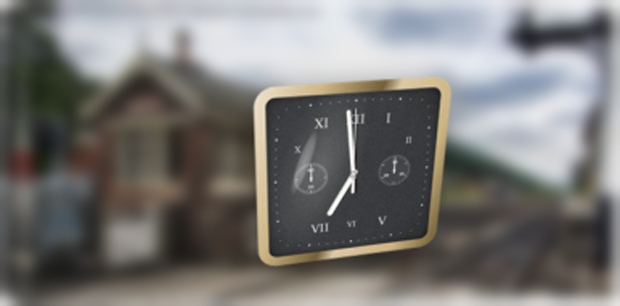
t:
6:59
